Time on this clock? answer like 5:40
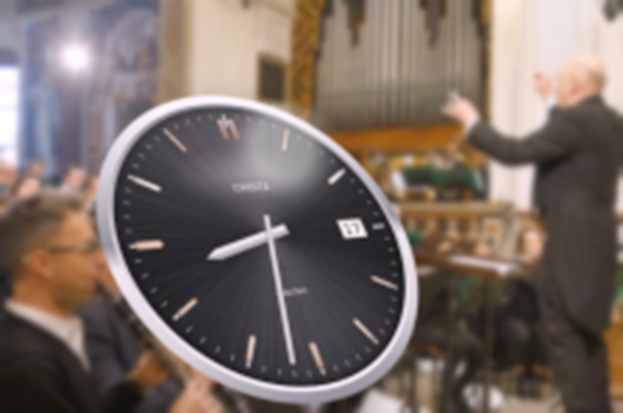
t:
8:32
